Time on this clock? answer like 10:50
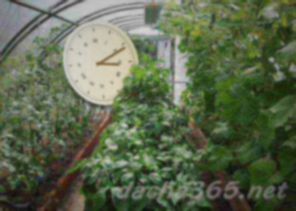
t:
3:11
